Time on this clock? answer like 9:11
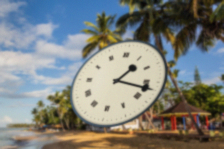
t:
1:17
